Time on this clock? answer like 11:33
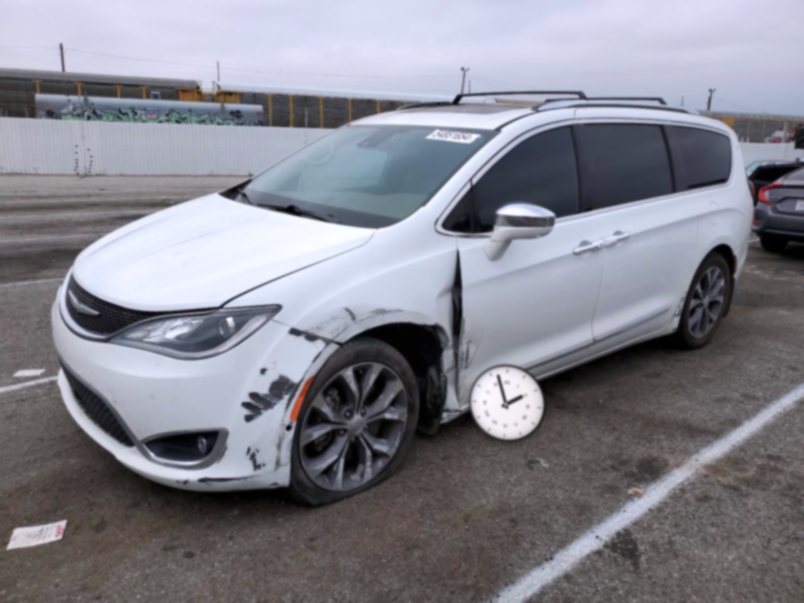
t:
1:57
